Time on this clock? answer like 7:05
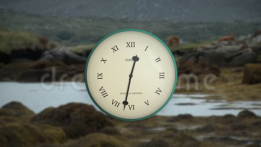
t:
12:32
